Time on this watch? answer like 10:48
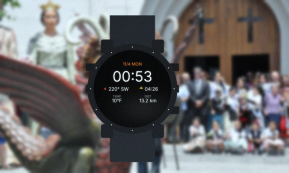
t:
0:53
